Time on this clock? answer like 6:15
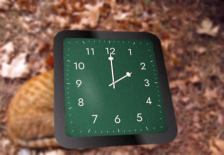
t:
2:00
